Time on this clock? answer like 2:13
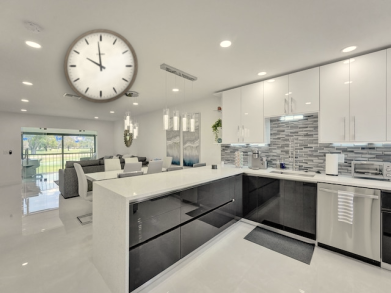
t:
9:59
